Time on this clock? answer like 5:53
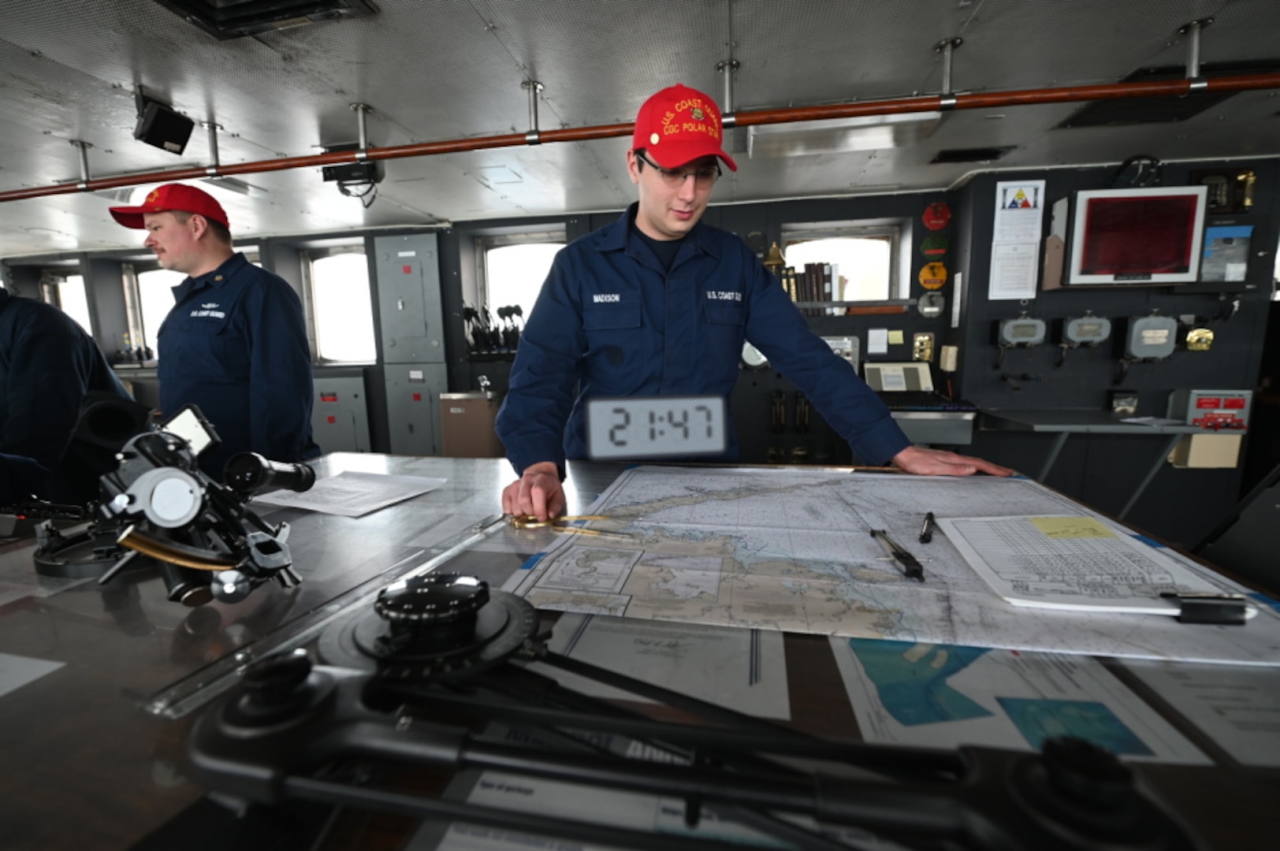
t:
21:47
